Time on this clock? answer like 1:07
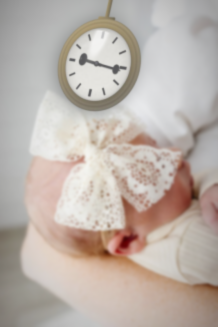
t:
9:16
